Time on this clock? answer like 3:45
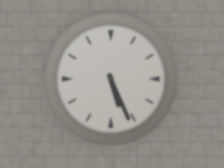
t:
5:26
